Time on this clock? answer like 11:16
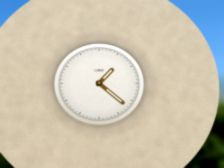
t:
1:22
